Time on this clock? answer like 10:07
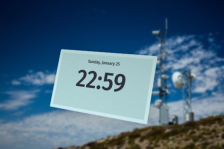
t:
22:59
